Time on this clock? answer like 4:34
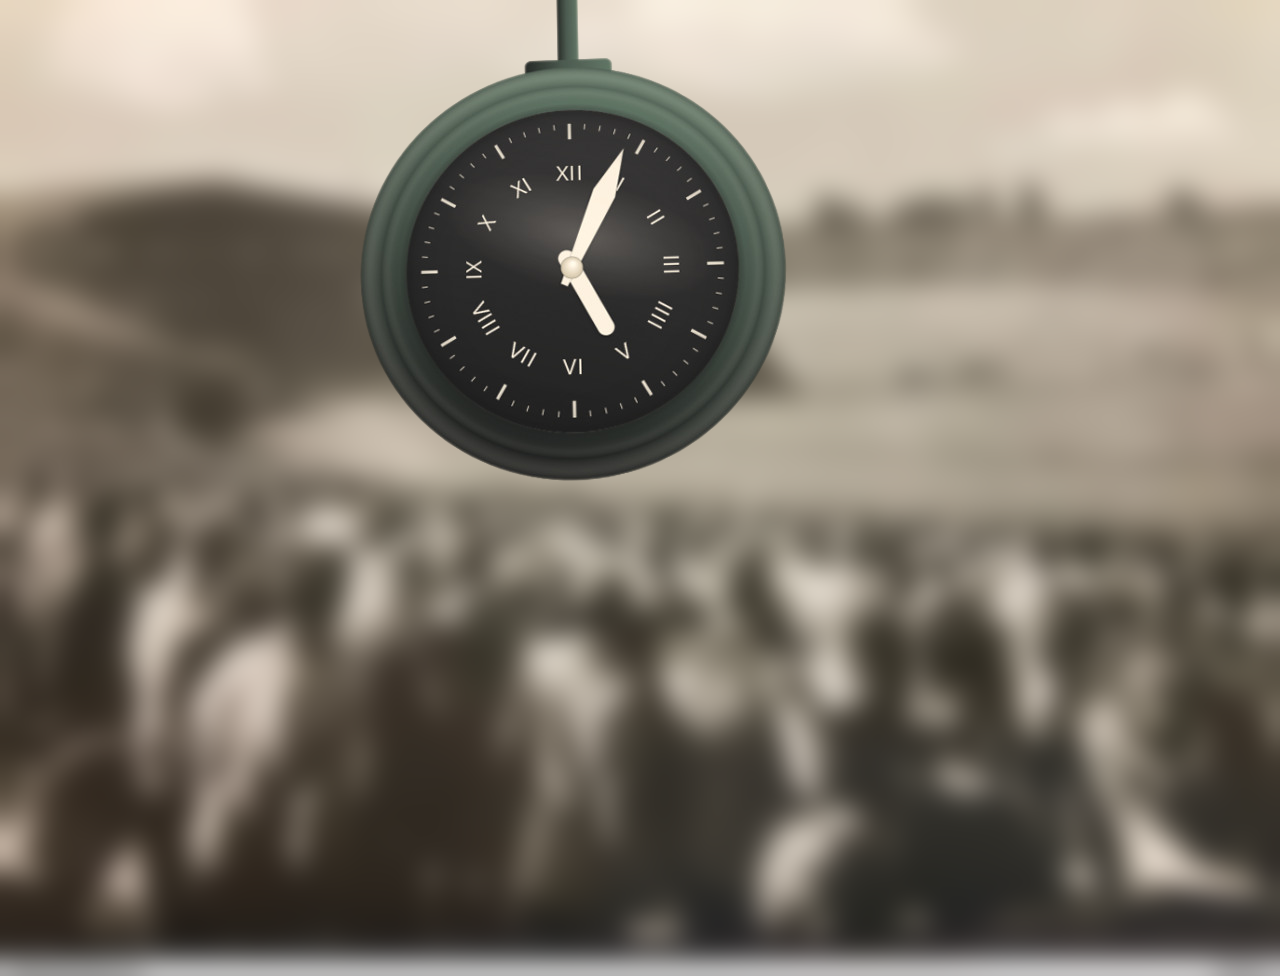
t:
5:04
